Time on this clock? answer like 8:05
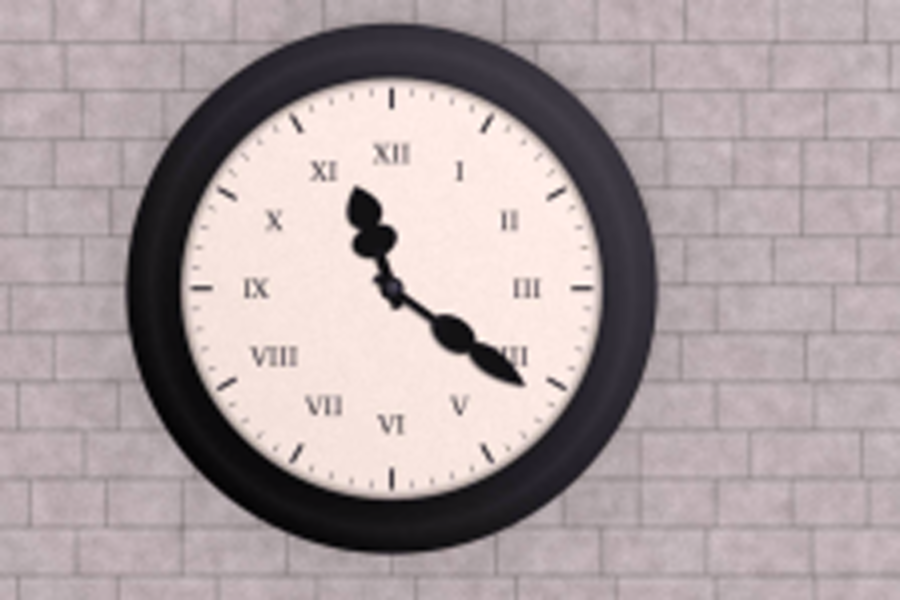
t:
11:21
